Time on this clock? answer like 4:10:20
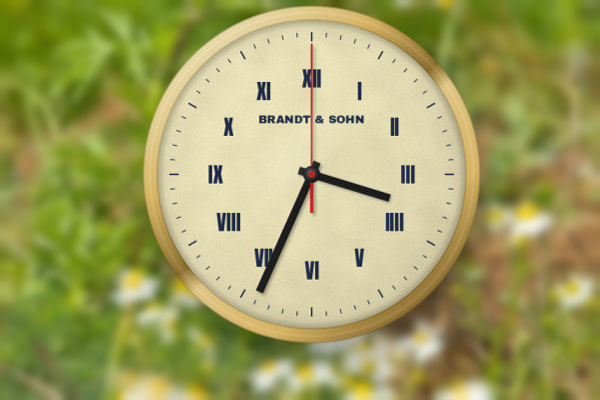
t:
3:34:00
